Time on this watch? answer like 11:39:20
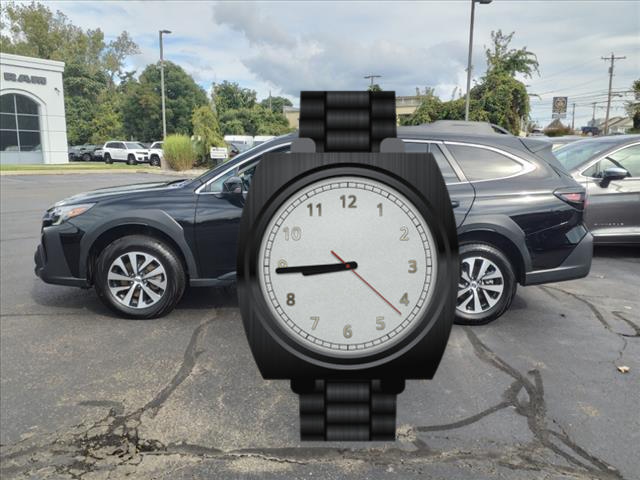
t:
8:44:22
